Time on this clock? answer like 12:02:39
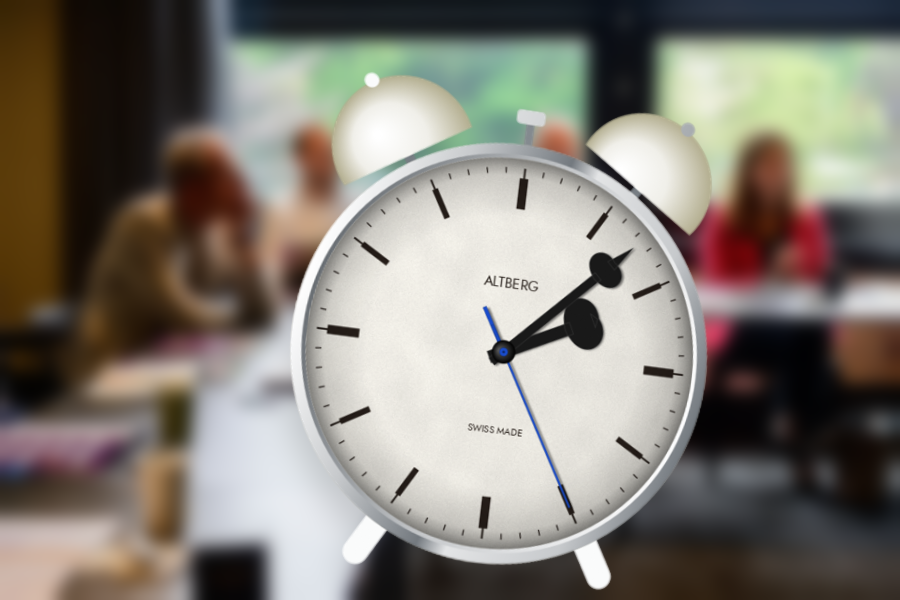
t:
2:07:25
